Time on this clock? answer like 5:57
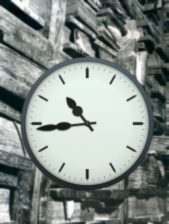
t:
10:44
